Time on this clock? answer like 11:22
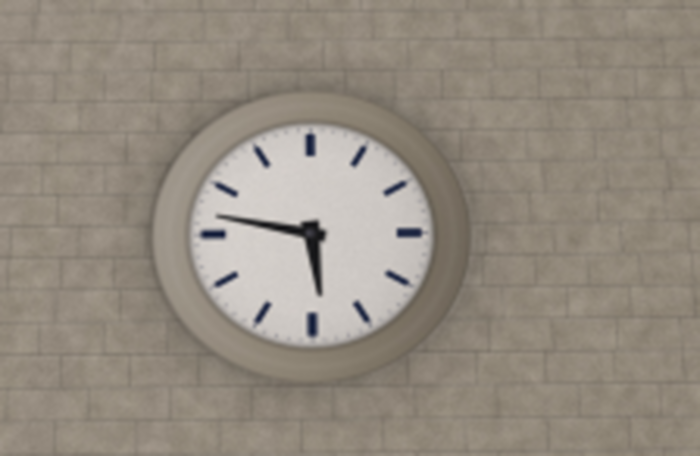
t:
5:47
